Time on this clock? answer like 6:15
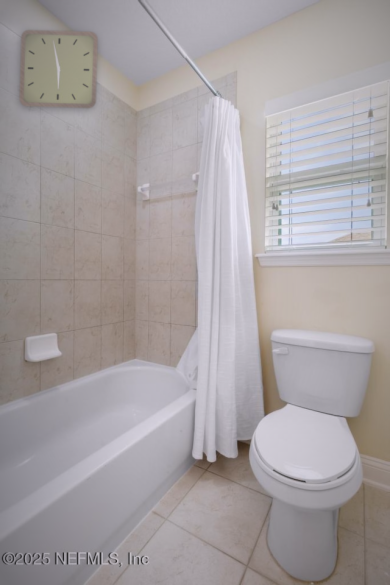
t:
5:58
